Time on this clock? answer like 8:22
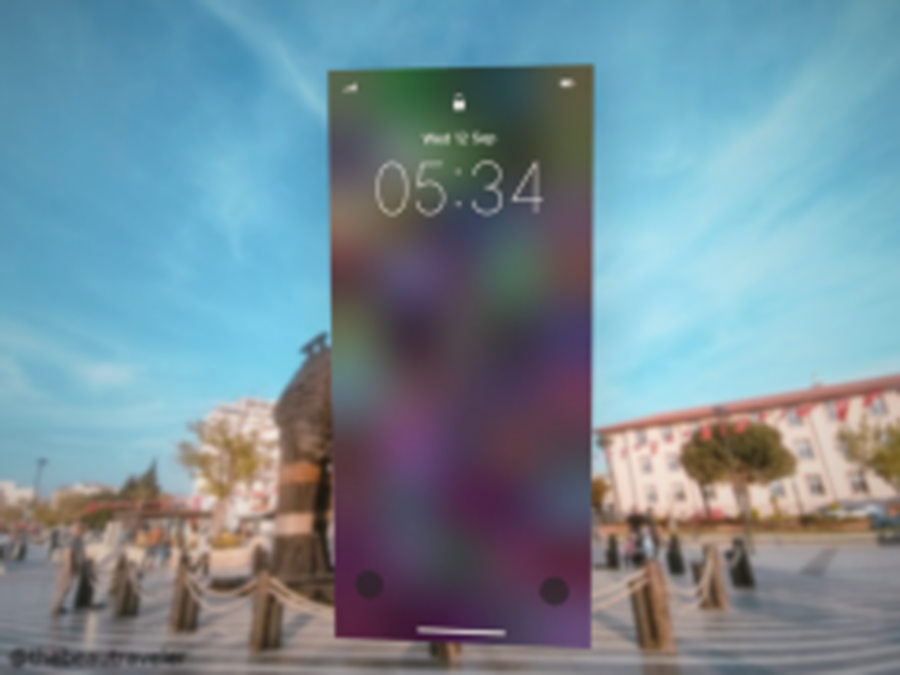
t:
5:34
